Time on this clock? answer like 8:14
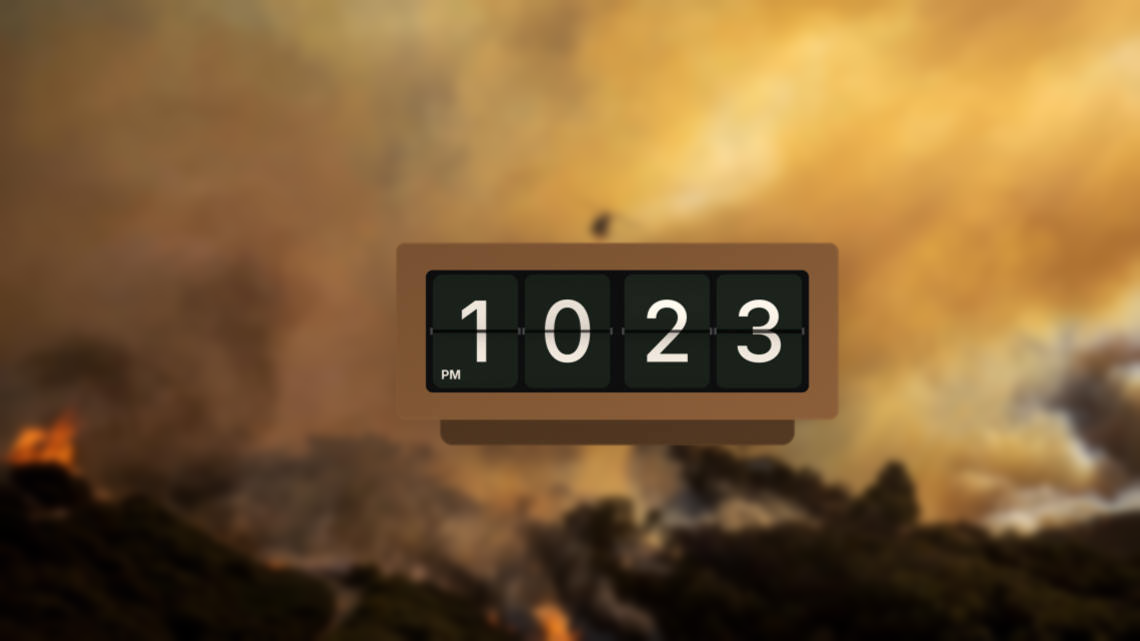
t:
10:23
